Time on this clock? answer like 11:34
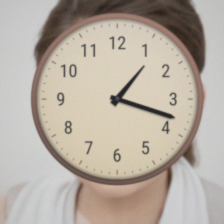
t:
1:18
